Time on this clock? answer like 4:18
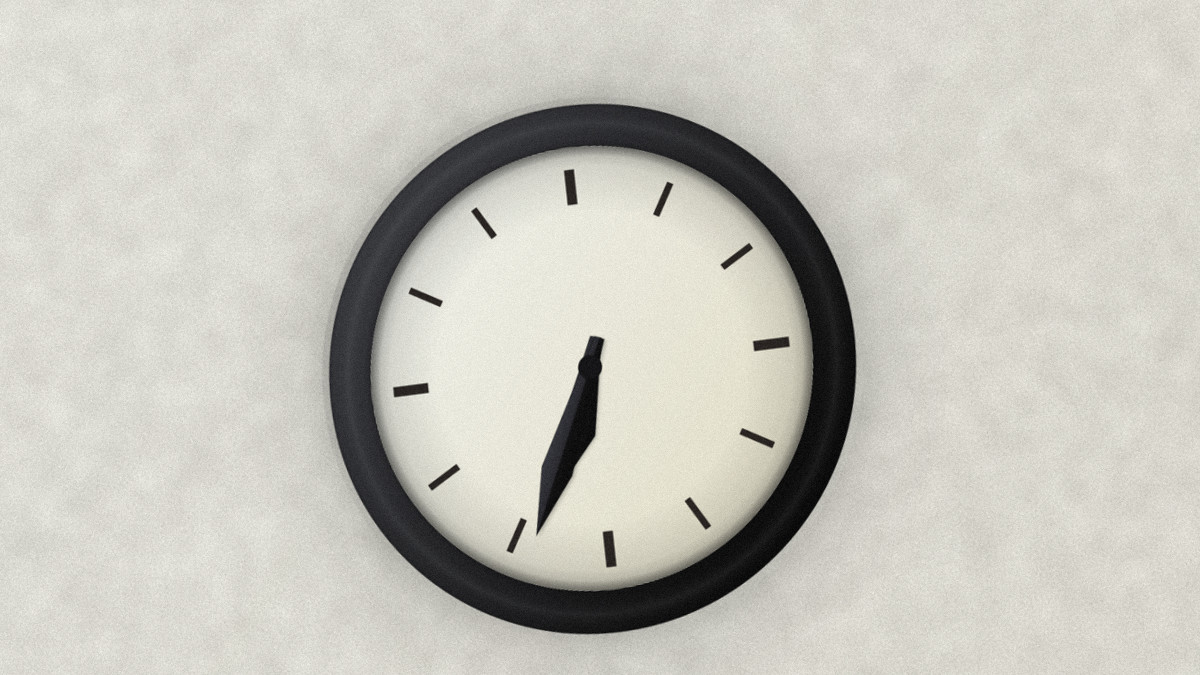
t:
6:34
